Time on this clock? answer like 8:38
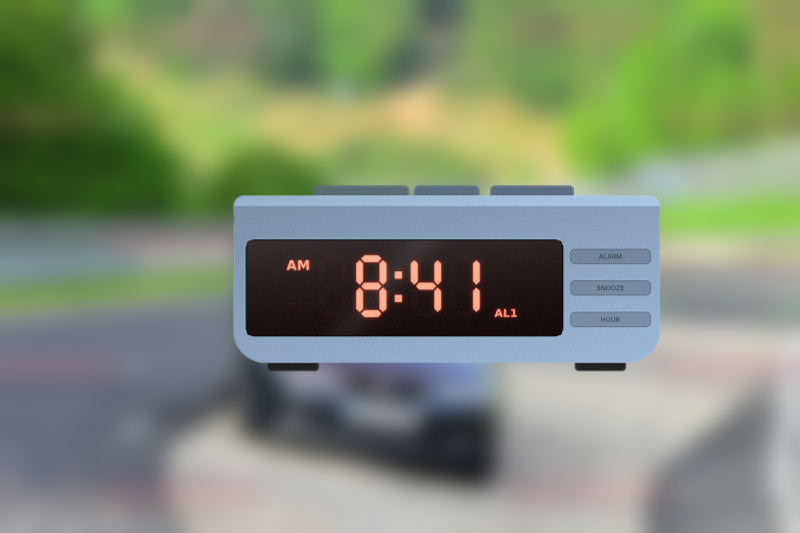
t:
8:41
